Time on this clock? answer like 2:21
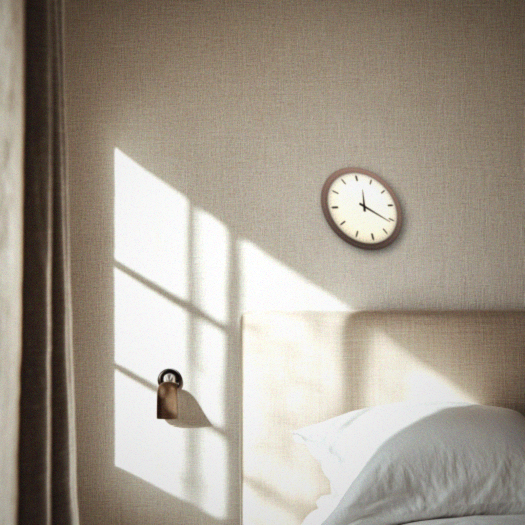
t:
12:21
